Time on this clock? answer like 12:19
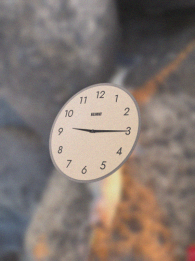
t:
9:15
